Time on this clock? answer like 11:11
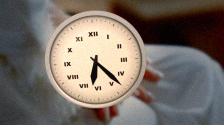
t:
6:23
